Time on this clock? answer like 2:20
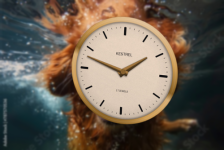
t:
1:48
